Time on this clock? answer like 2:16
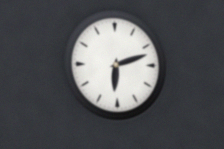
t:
6:12
